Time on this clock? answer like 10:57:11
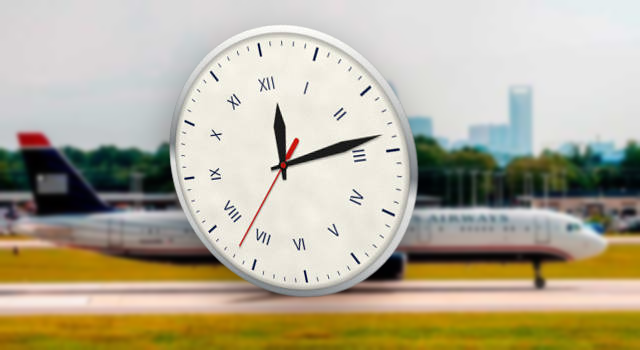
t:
12:13:37
